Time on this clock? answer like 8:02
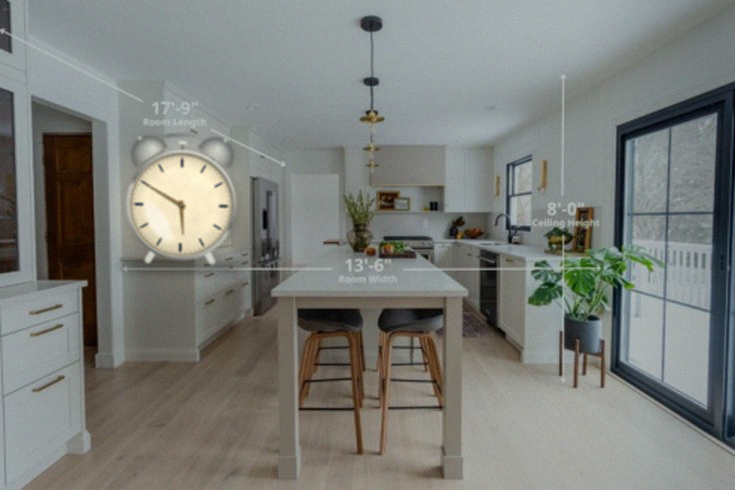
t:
5:50
